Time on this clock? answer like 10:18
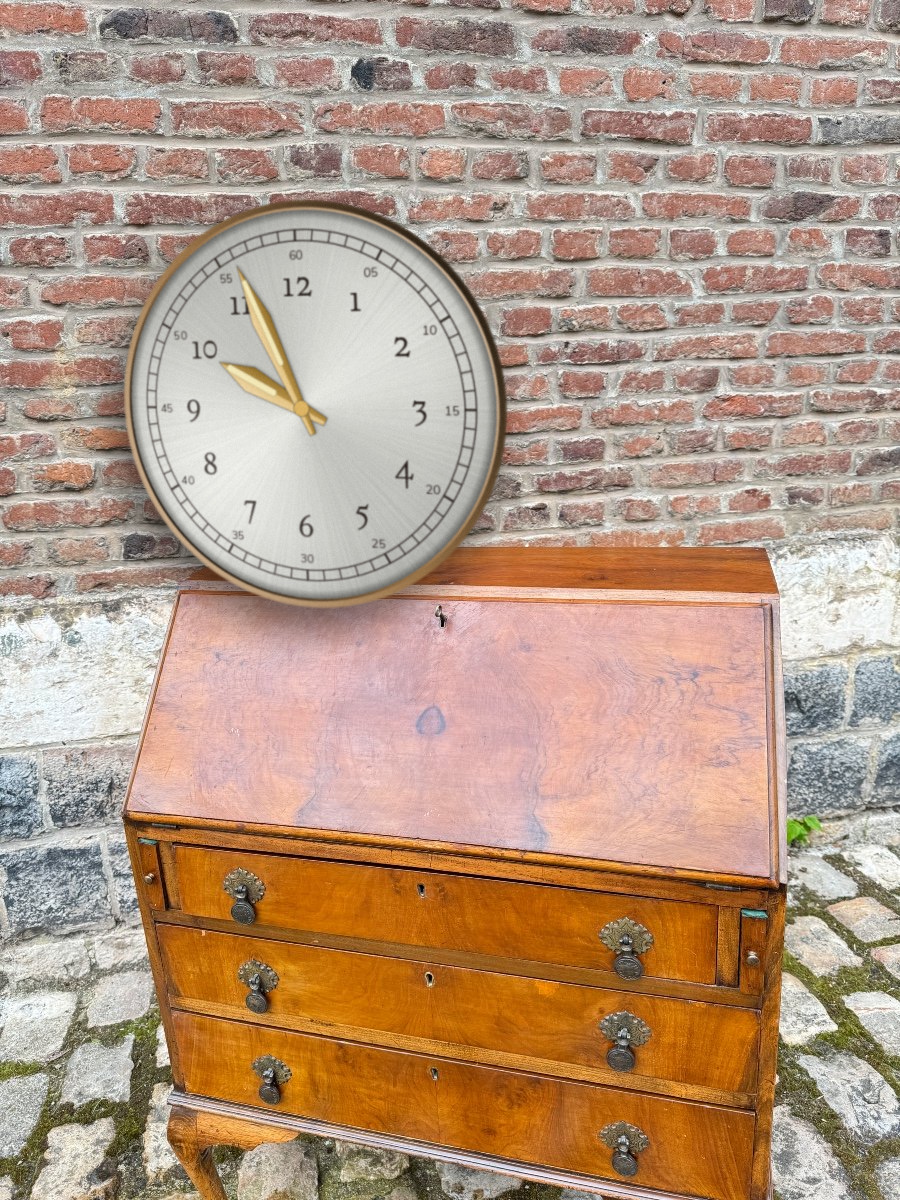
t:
9:56
